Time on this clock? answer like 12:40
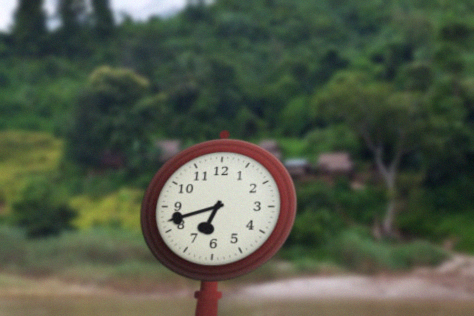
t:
6:42
